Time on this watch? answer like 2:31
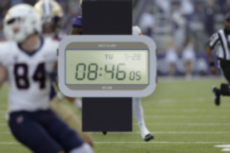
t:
8:46
